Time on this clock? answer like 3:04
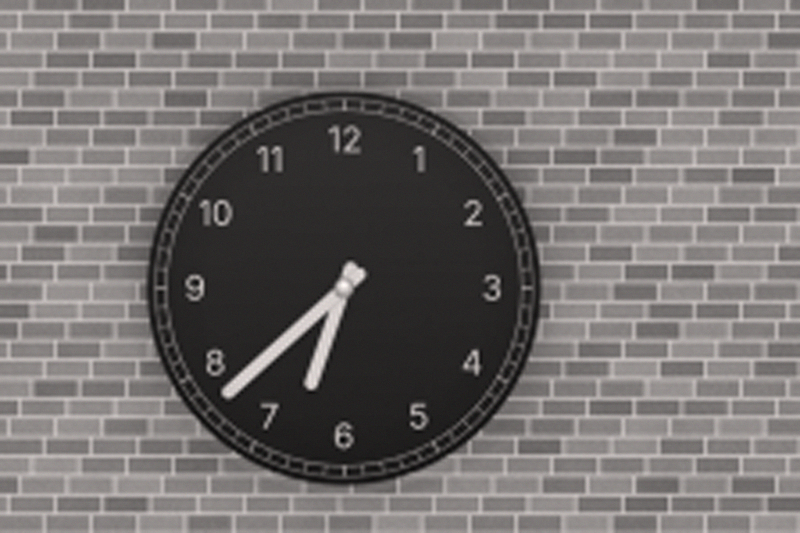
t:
6:38
